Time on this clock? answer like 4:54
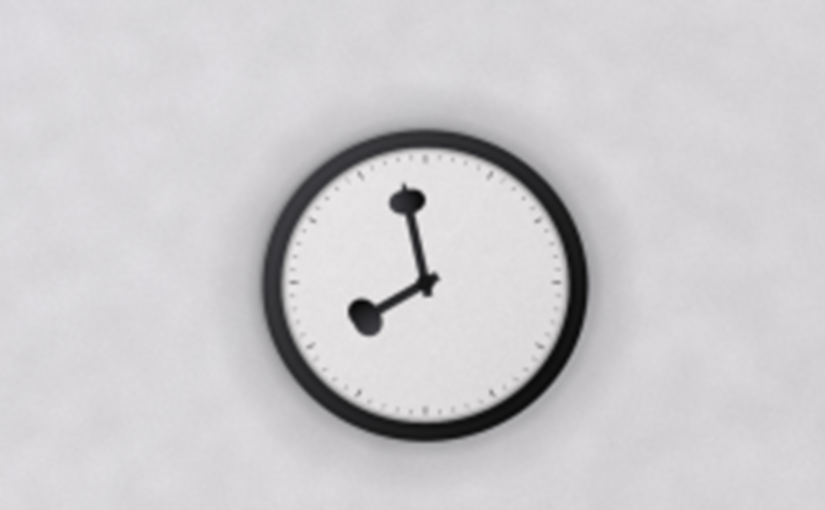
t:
7:58
